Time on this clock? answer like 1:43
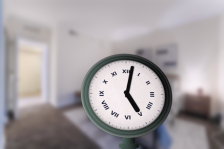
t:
5:02
